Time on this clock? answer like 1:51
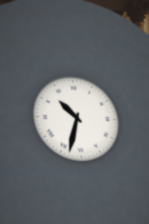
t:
10:33
